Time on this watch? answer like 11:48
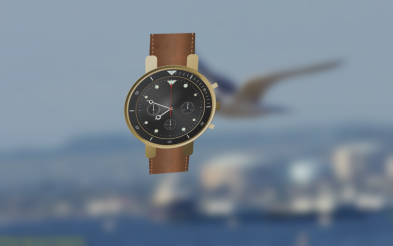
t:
7:49
